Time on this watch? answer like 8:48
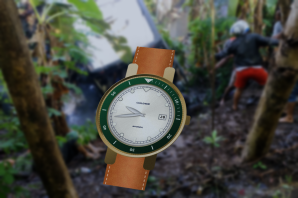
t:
9:43
